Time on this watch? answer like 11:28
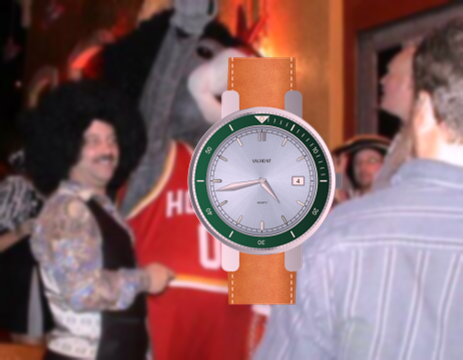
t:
4:43
